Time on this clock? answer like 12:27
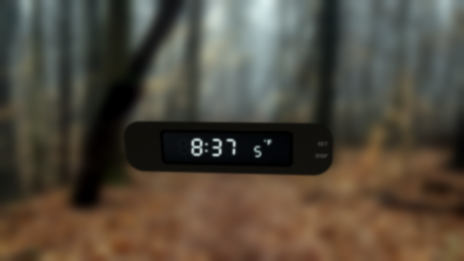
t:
8:37
